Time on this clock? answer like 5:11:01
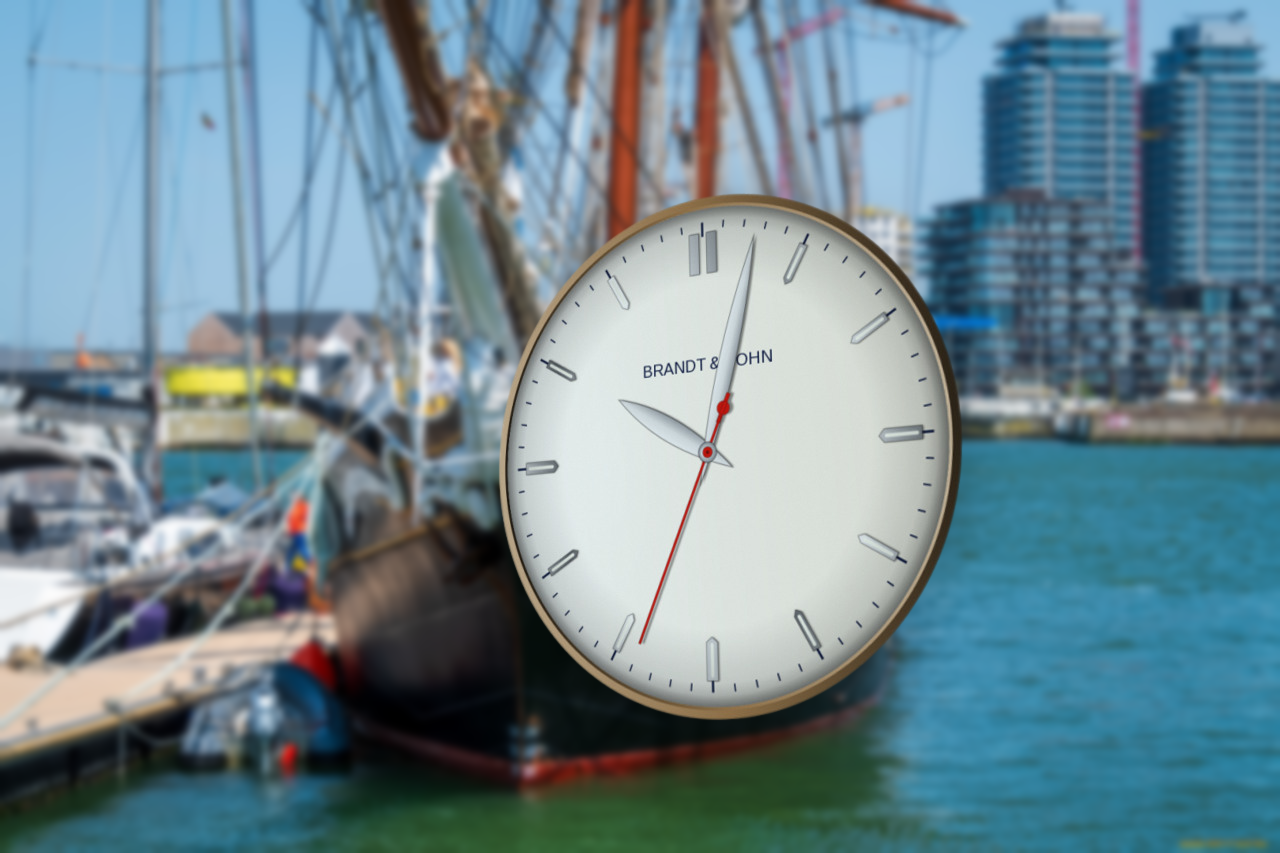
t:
10:02:34
